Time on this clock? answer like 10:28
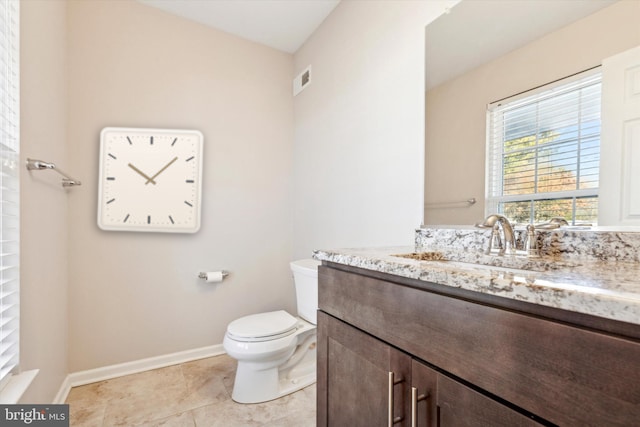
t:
10:08
